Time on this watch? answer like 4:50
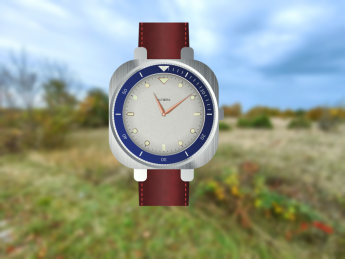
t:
11:09
